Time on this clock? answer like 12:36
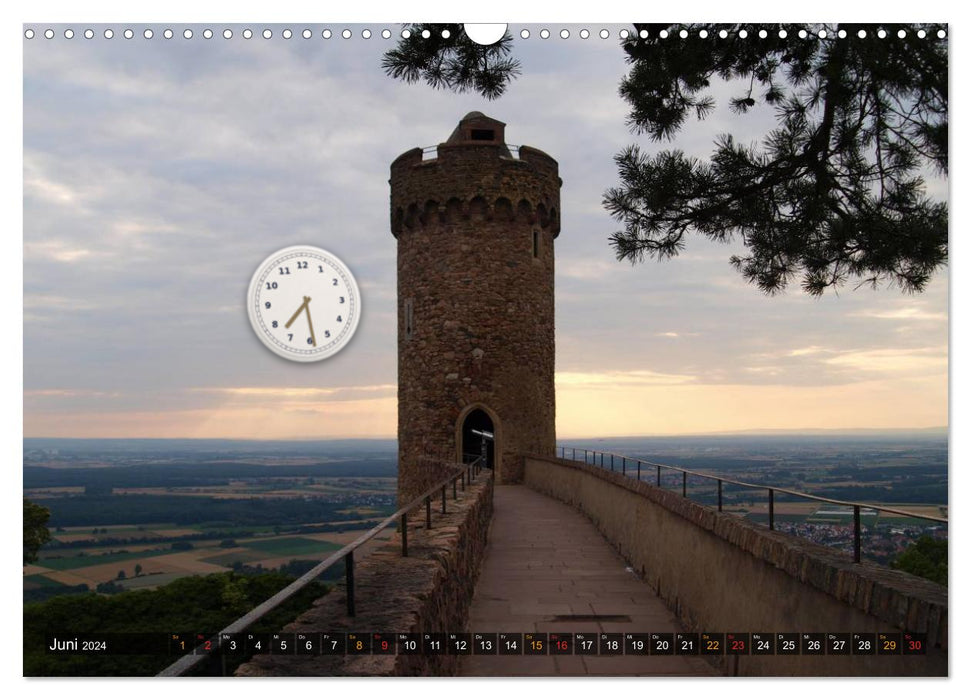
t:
7:29
